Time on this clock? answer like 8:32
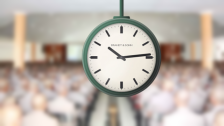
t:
10:14
